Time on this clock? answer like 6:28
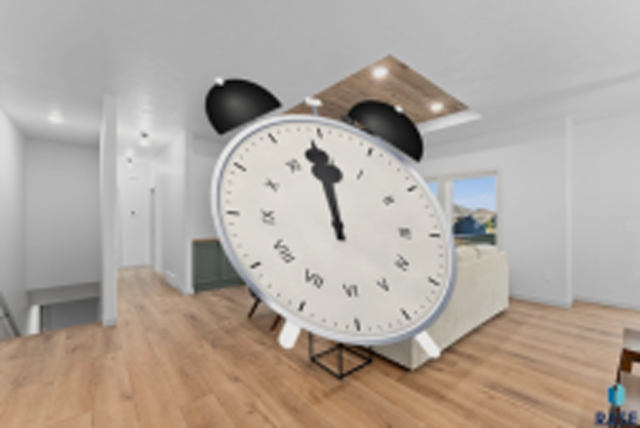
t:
11:59
